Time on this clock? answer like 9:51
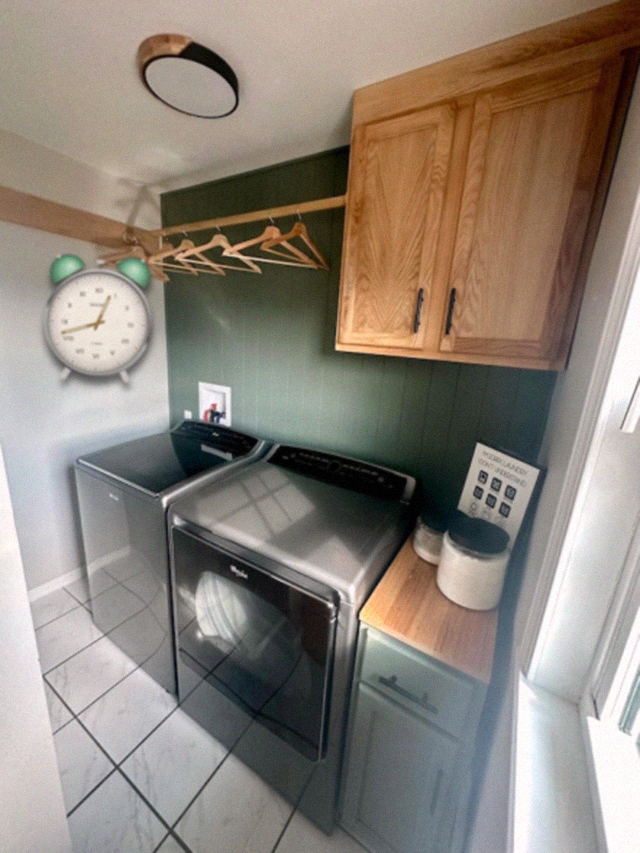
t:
12:42
